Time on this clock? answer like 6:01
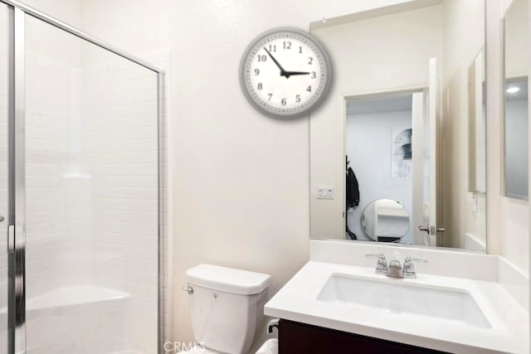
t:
2:53
